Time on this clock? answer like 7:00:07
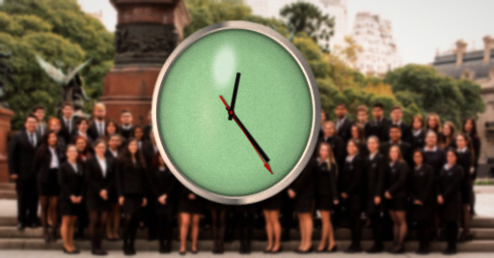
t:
12:23:24
